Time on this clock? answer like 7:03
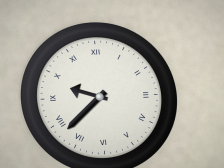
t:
9:38
